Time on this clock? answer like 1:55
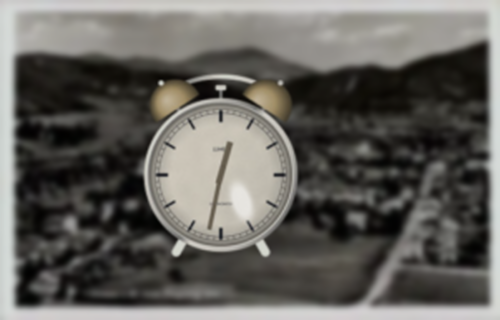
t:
12:32
